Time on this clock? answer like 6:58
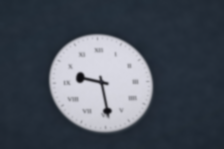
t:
9:29
